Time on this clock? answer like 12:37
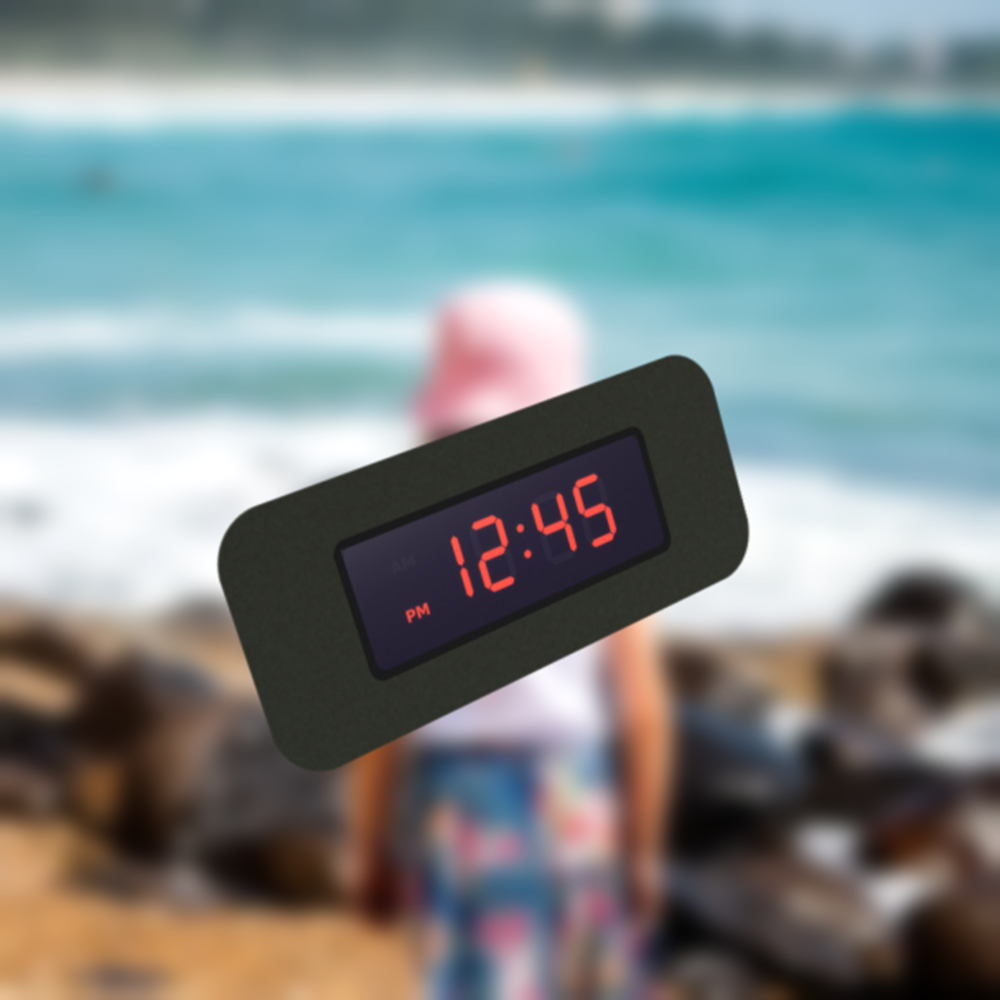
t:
12:45
